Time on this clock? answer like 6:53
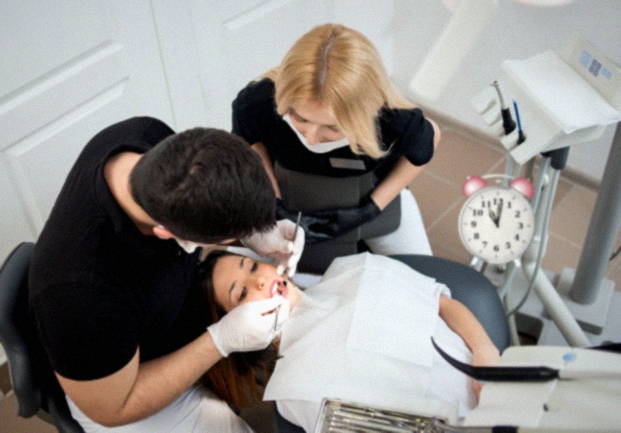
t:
11:01
